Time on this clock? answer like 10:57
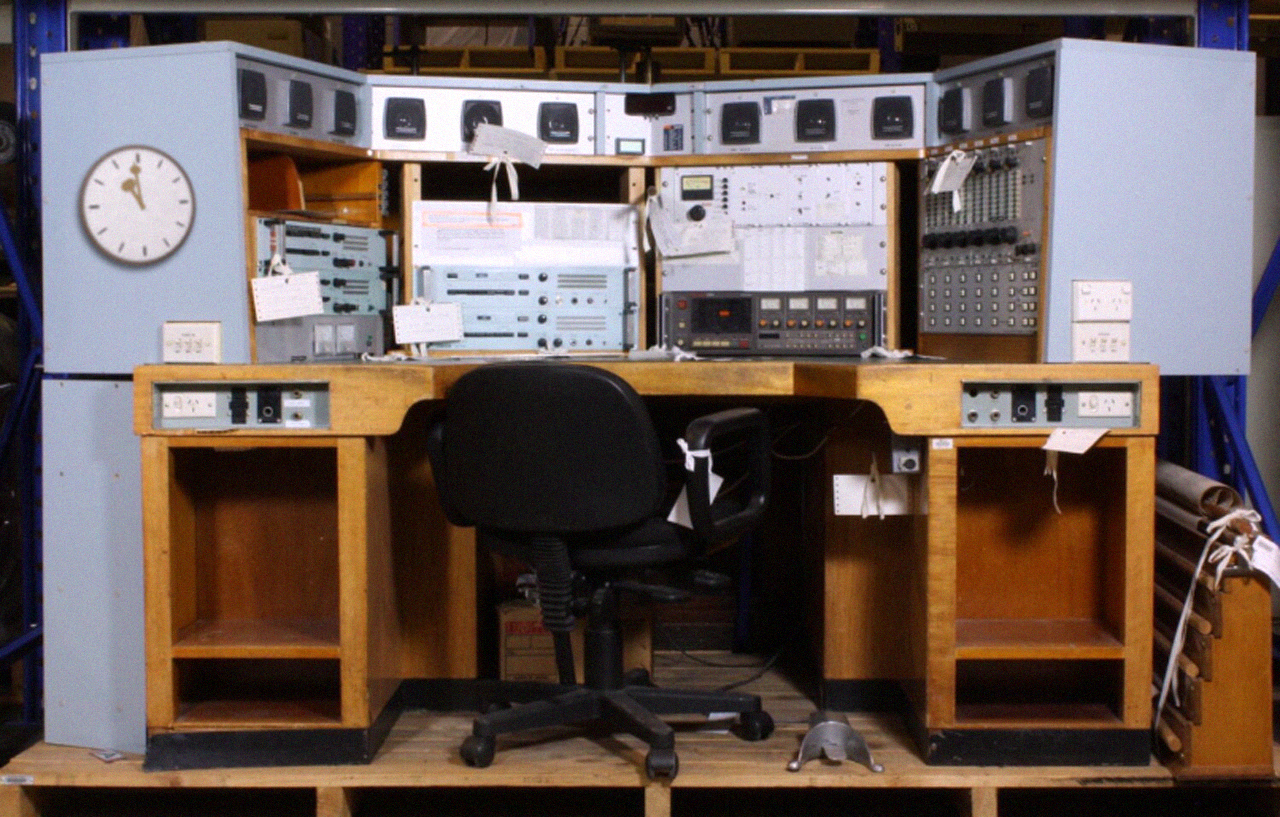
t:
10:59
